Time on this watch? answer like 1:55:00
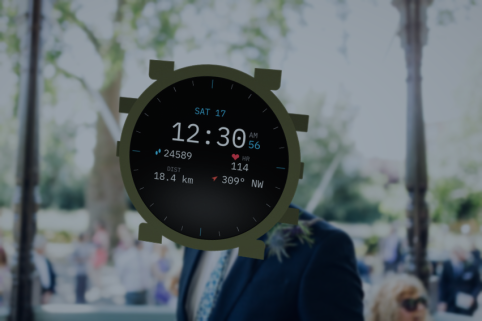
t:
12:30:56
